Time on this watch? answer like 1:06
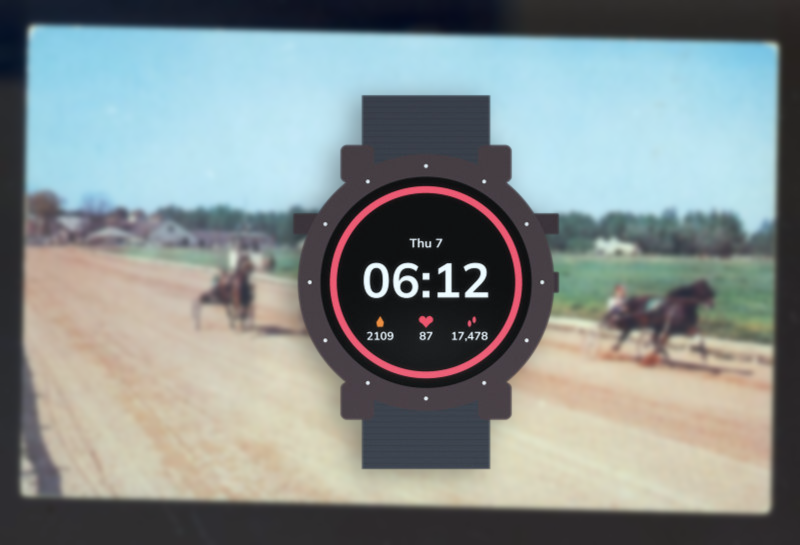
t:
6:12
